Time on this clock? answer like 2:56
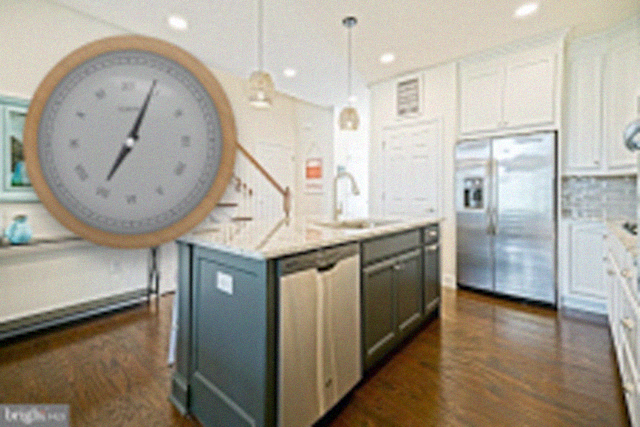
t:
7:04
